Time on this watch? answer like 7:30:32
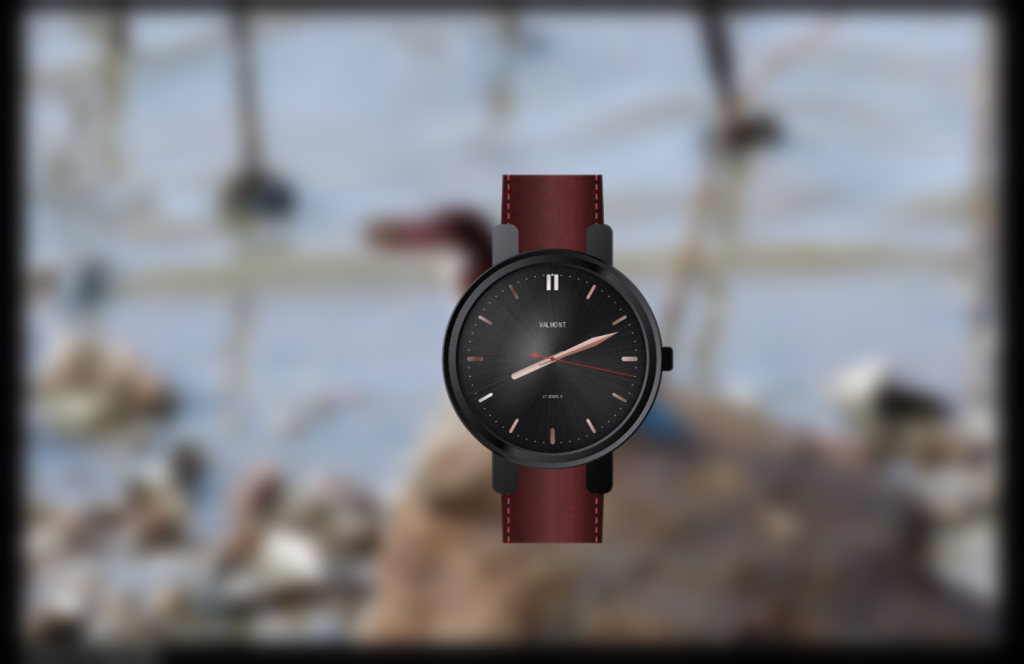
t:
8:11:17
